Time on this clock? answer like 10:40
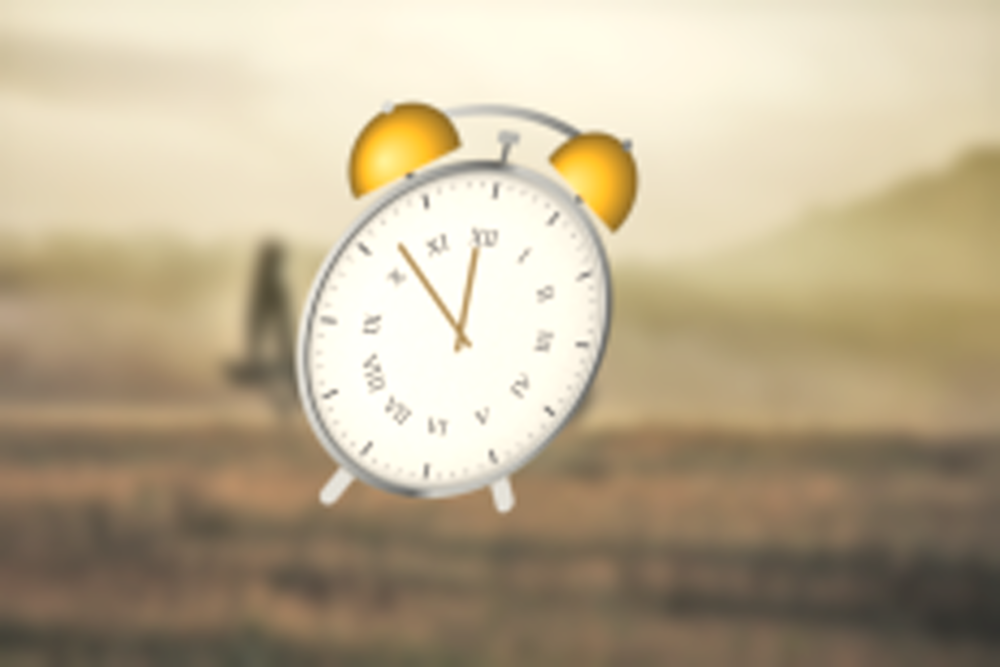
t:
11:52
